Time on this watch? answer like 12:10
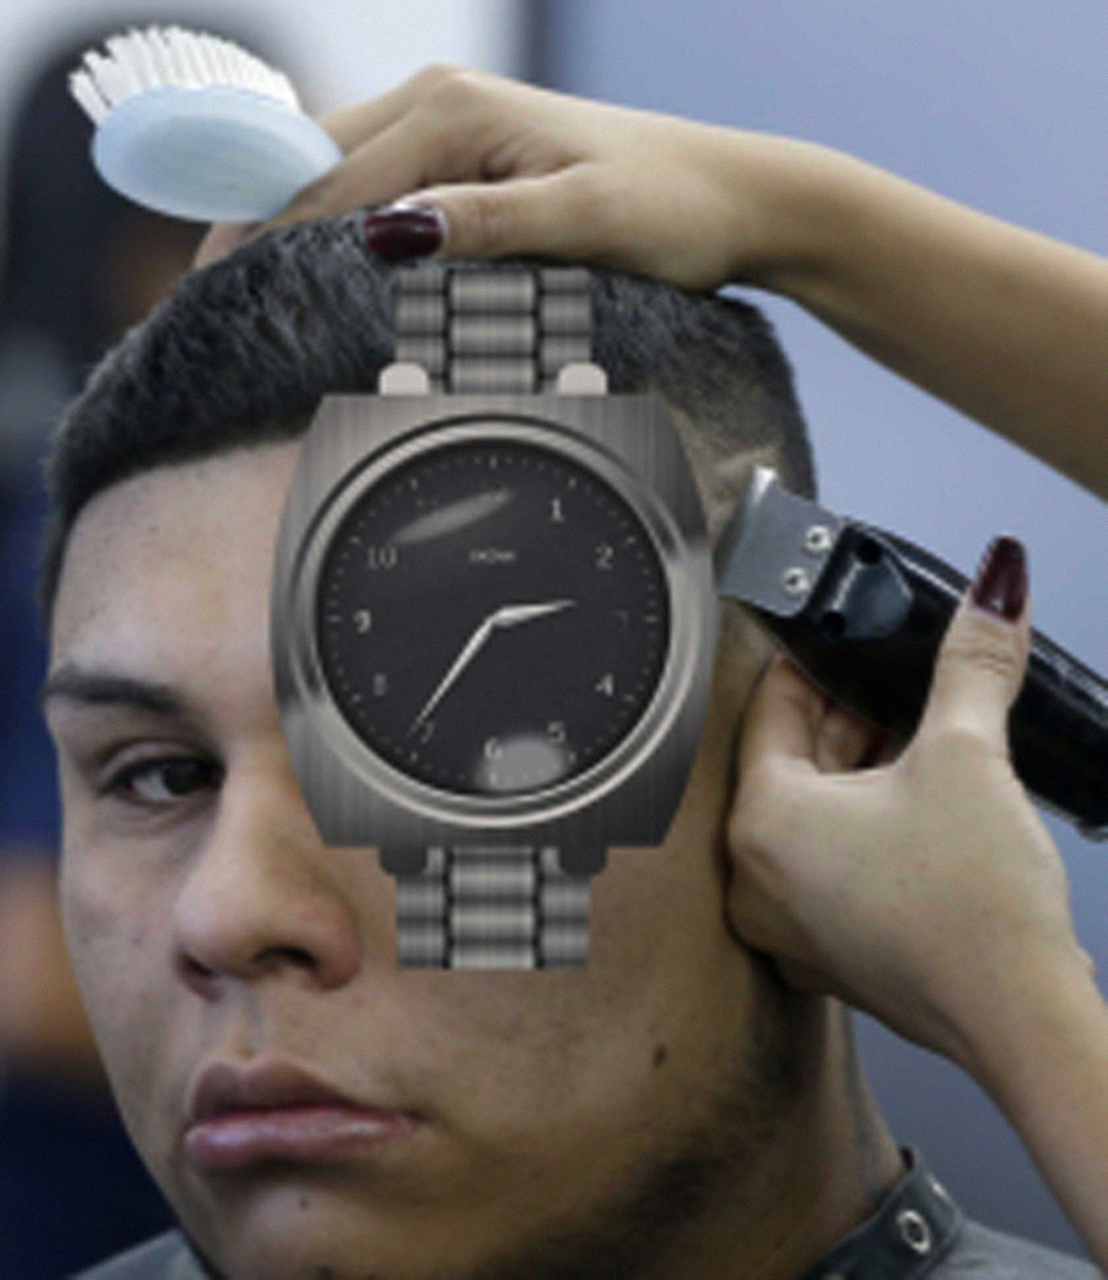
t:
2:36
